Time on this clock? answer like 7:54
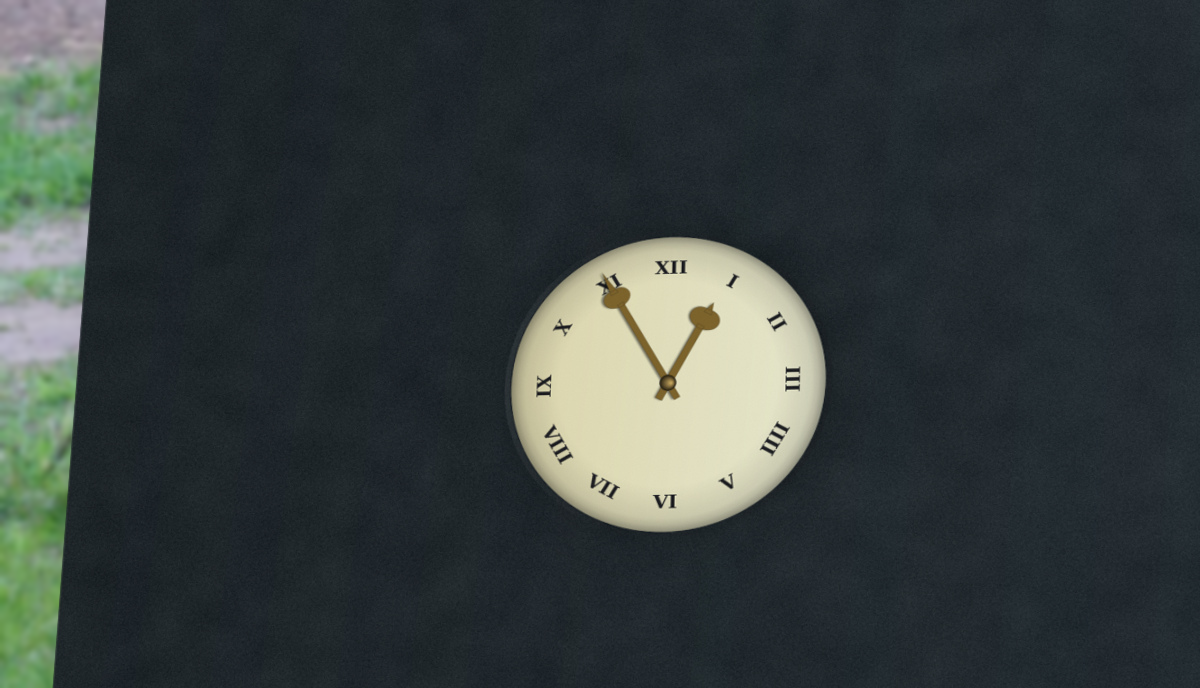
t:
12:55
